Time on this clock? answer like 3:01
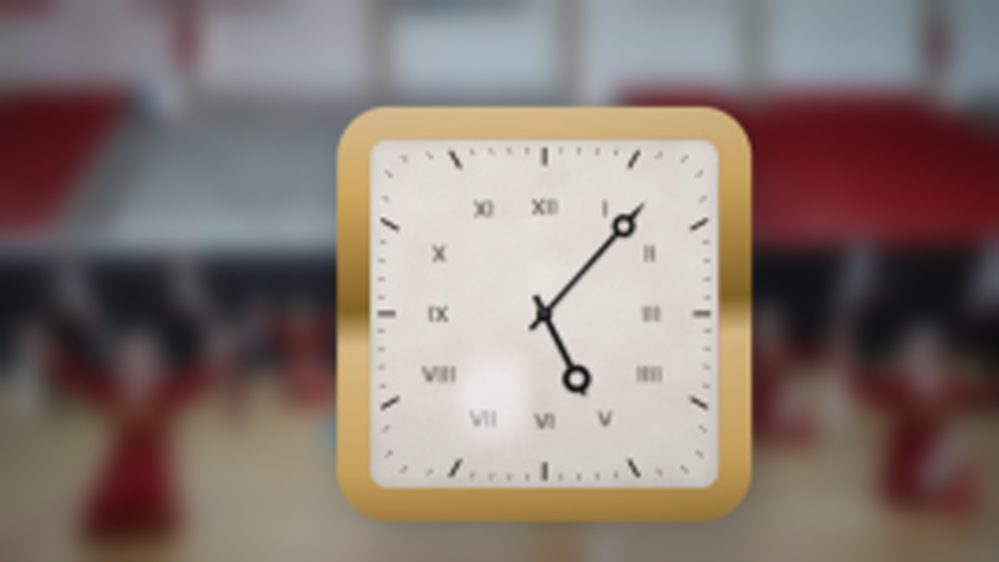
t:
5:07
